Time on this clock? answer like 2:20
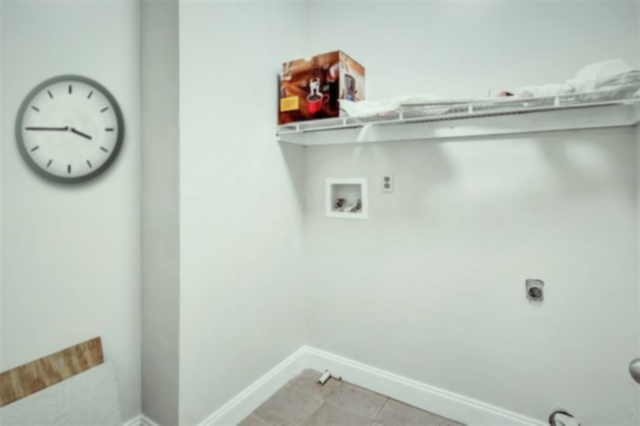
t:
3:45
